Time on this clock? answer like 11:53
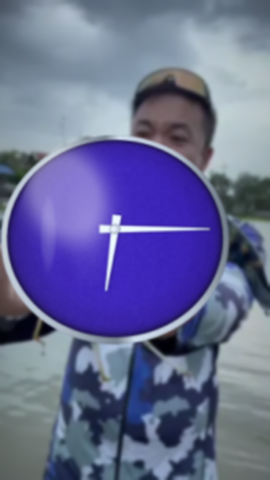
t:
6:15
